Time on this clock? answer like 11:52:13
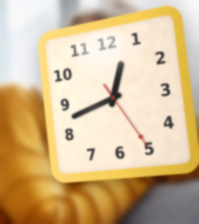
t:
12:42:25
